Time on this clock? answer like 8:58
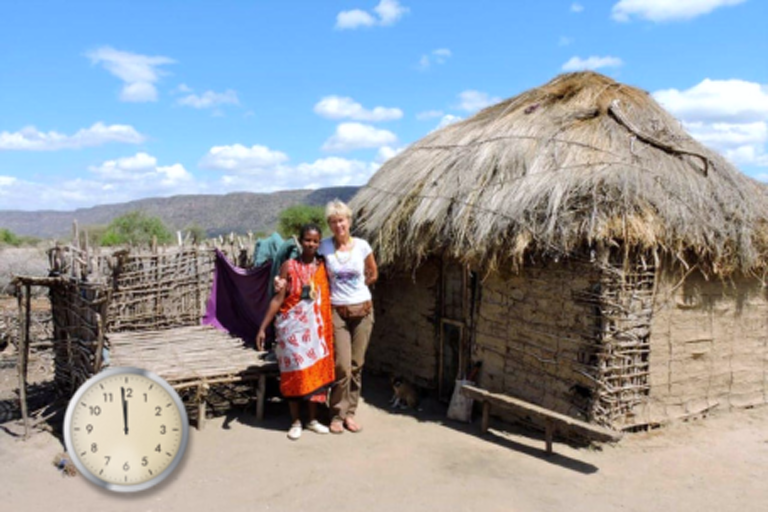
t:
11:59
